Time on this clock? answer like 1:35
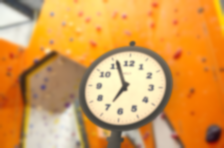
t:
6:56
